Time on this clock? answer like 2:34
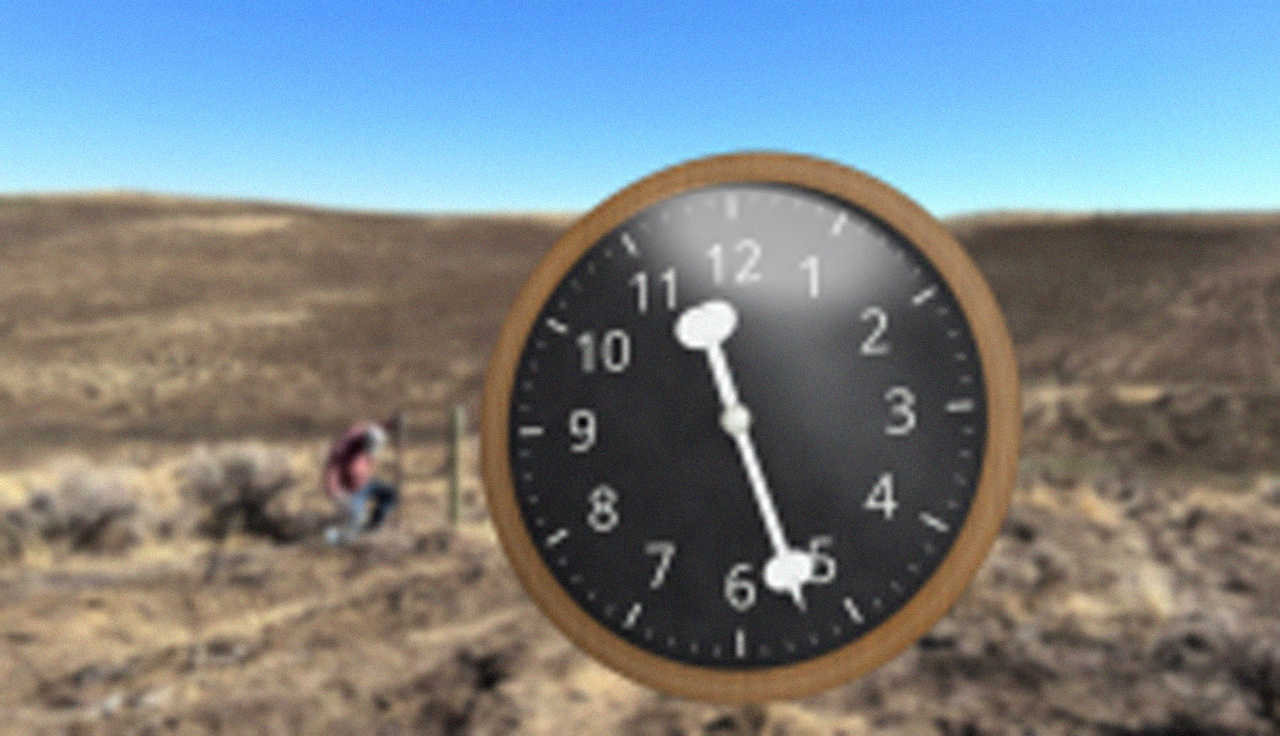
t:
11:27
